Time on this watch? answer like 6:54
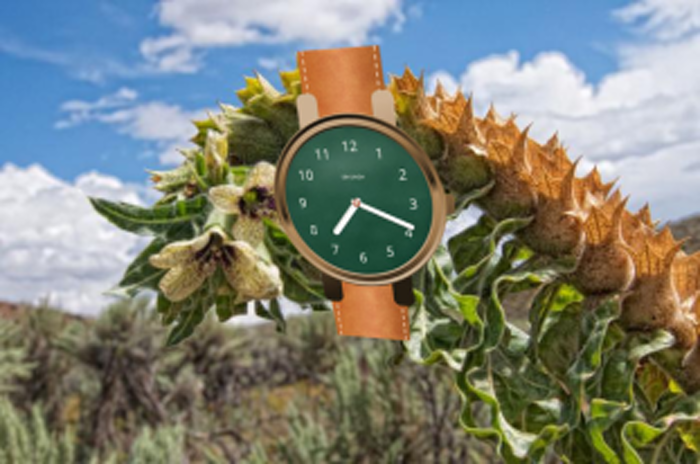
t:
7:19
